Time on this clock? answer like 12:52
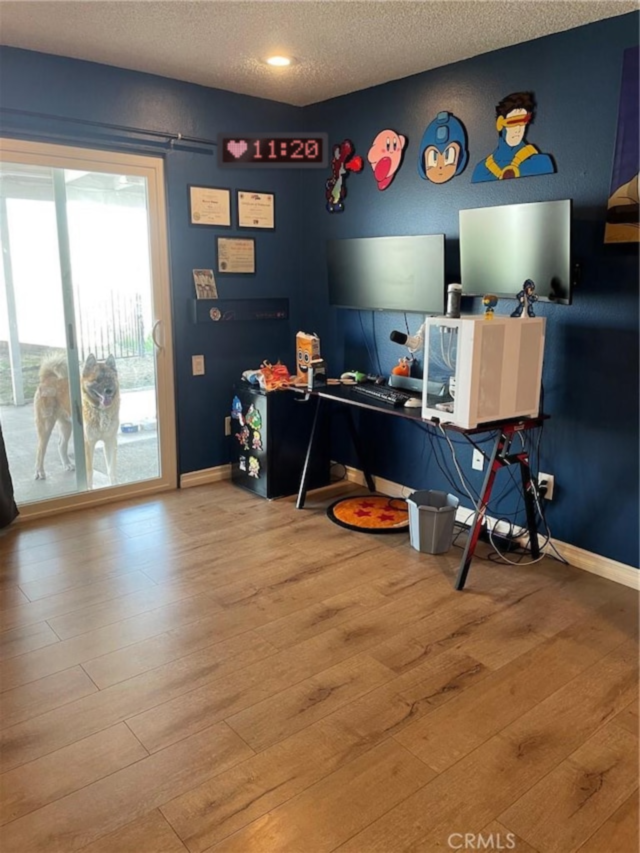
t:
11:20
